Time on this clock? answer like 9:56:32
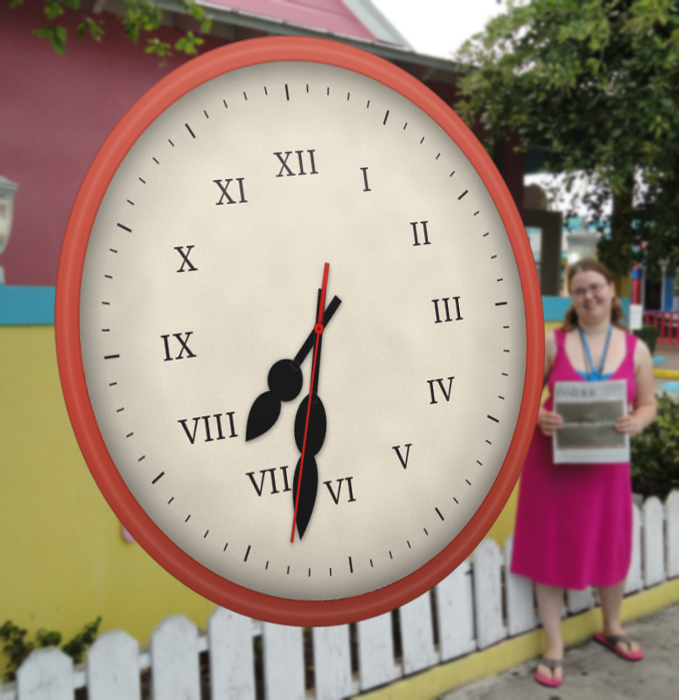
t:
7:32:33
